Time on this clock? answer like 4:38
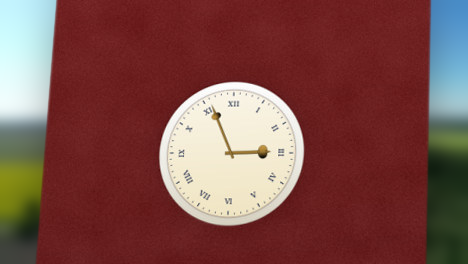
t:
2:56
